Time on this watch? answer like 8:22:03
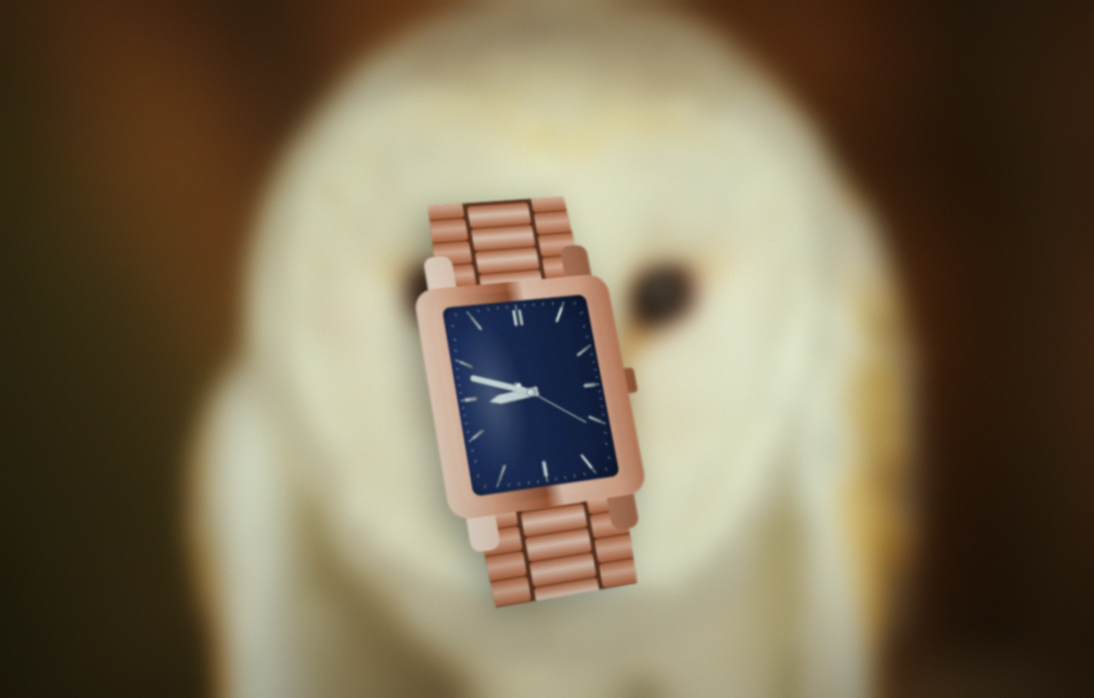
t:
8:48:21
